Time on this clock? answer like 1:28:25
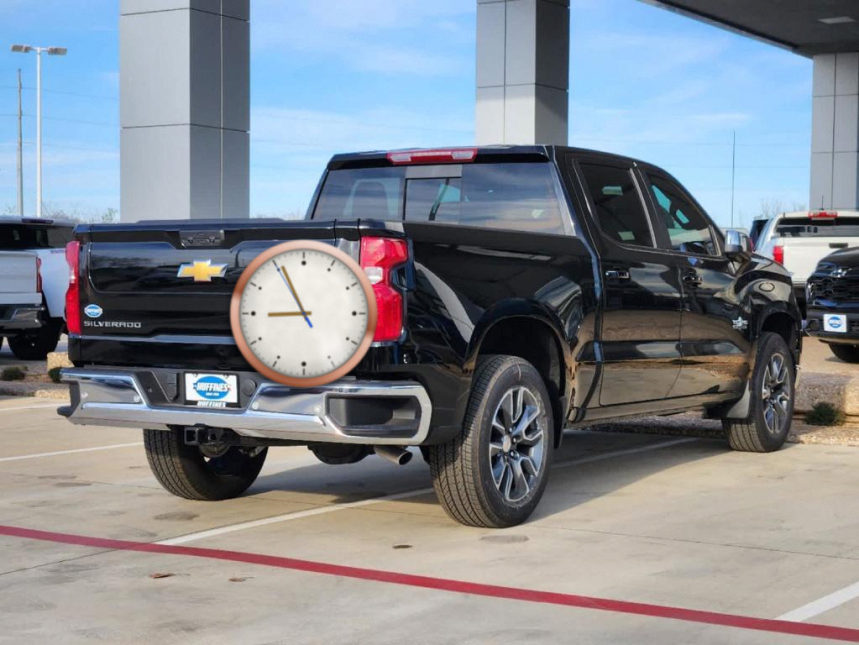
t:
8:55:55
